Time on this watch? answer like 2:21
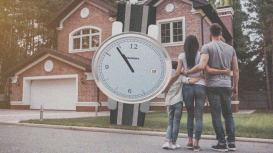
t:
10:54
